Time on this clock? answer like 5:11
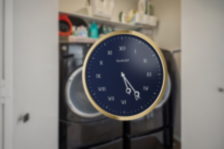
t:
5:24
